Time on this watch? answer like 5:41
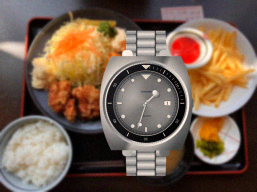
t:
1:33
